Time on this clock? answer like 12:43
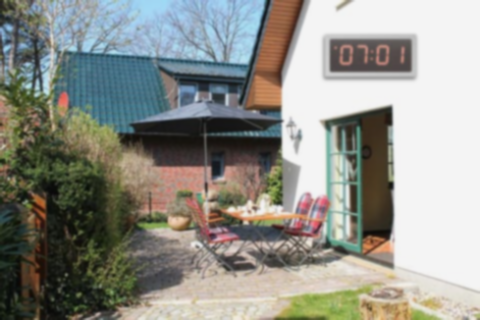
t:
7:01
